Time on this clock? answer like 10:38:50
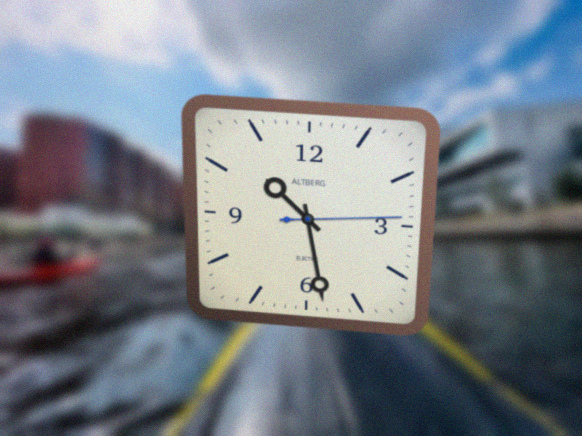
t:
10:28:14
